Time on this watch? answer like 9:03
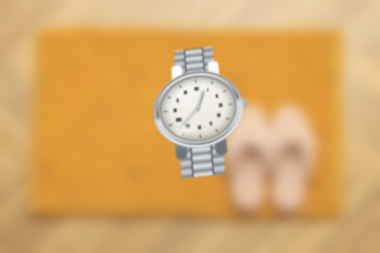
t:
12:37
